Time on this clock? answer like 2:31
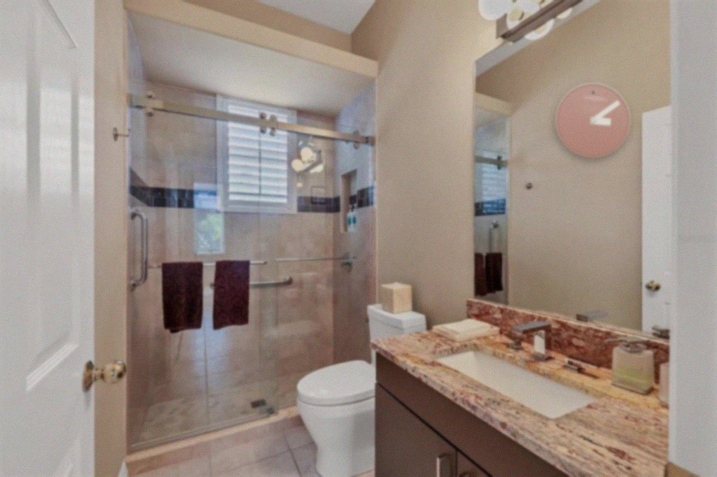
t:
3:09
